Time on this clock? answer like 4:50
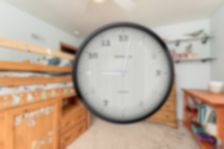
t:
9:02
